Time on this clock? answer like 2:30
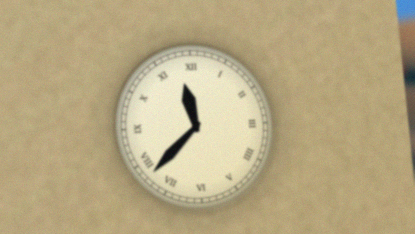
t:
11:38
